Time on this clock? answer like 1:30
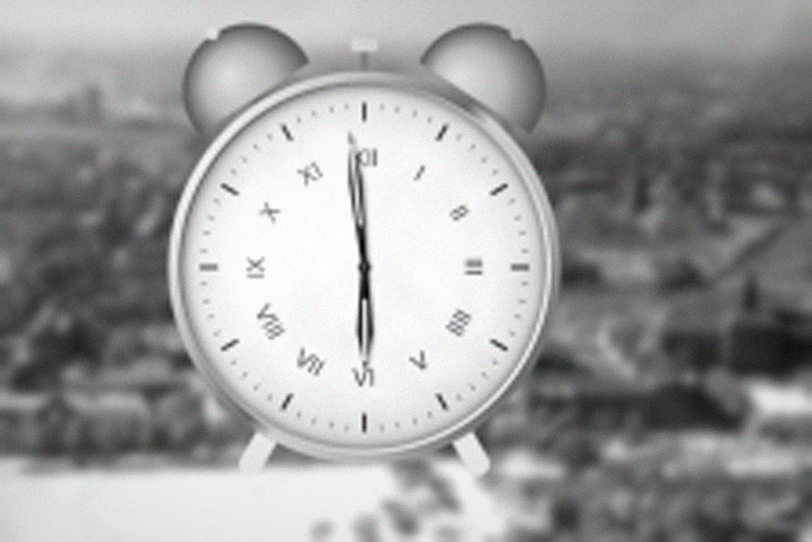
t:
5:59
